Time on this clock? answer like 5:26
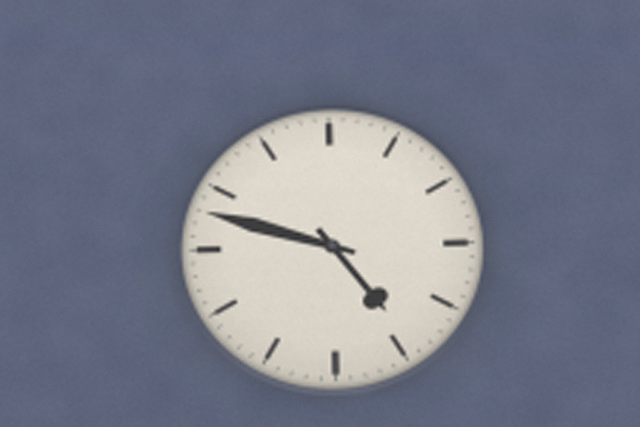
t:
4:48
